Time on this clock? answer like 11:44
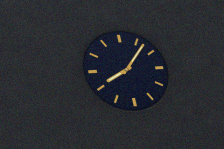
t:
8:07
